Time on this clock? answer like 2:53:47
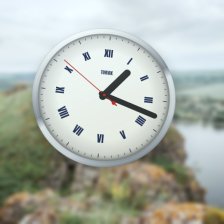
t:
1:17:51
